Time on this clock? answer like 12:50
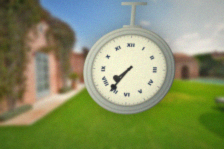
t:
7:36
